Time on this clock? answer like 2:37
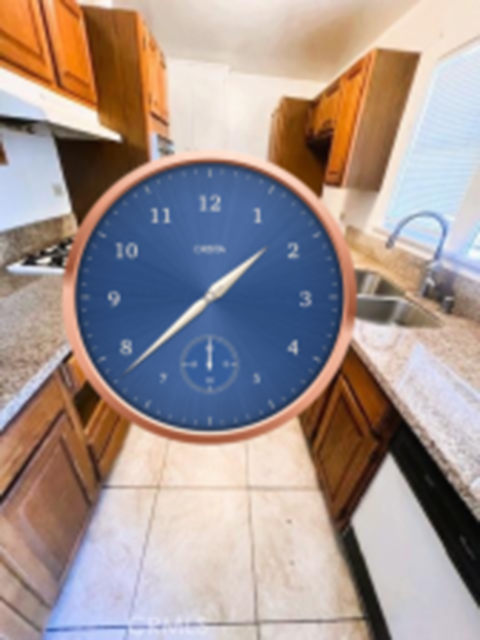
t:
1:38
